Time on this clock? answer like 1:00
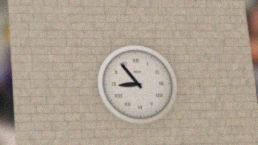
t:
8:54
